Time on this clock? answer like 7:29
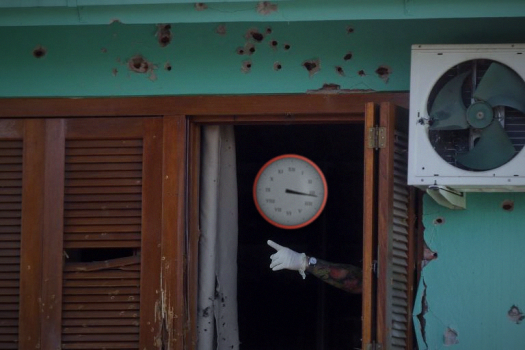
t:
3:16
